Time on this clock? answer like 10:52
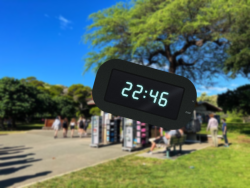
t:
22:46
